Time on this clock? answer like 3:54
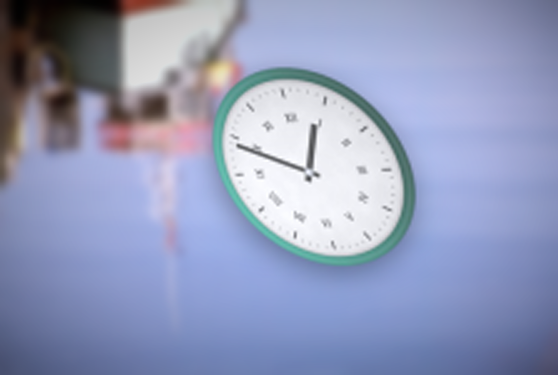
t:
12:49
